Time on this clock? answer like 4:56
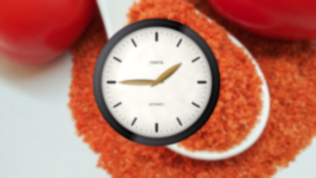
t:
1:45
